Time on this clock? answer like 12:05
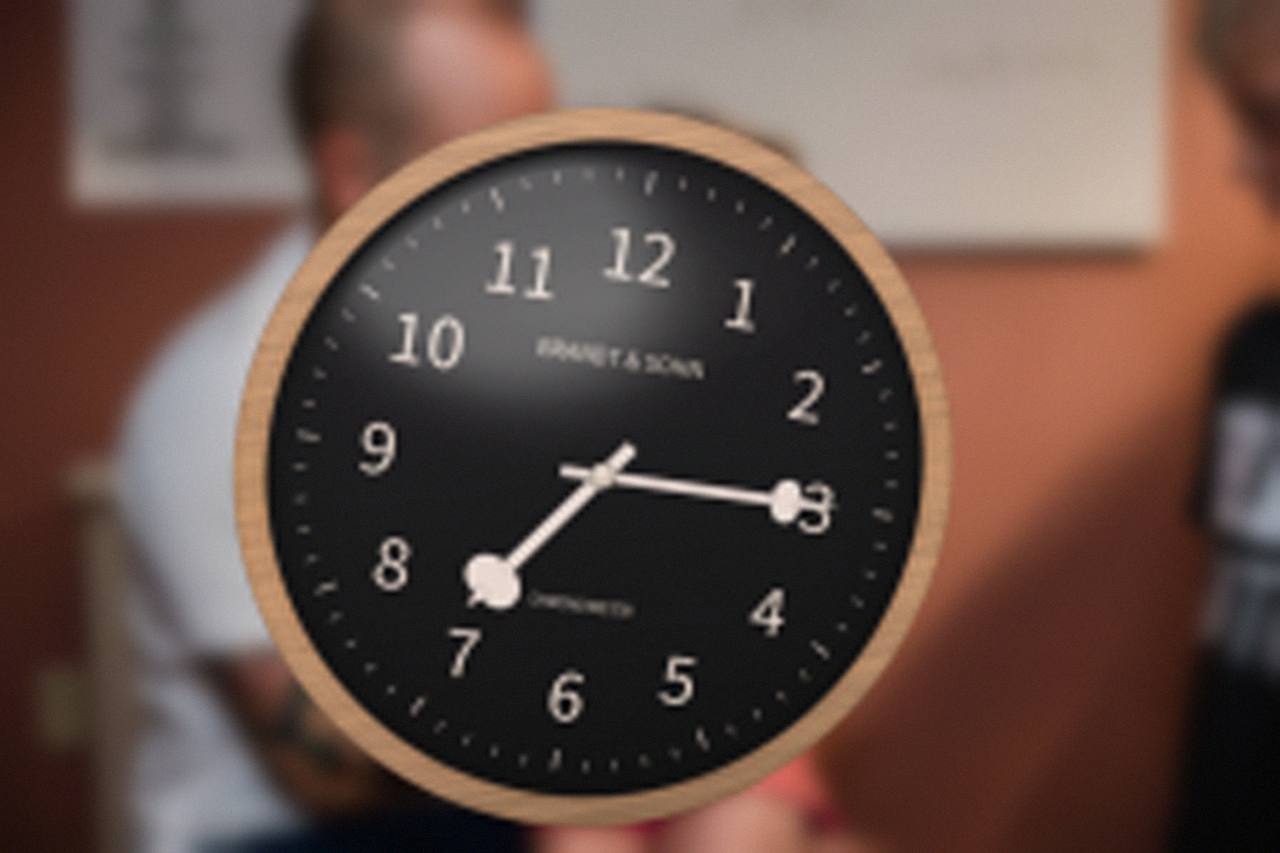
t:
7:15
